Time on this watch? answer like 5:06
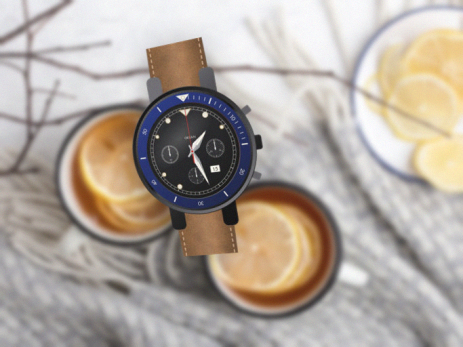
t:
1:27
